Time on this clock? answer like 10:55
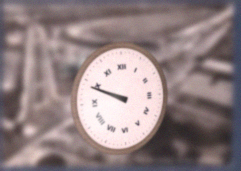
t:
9:49
